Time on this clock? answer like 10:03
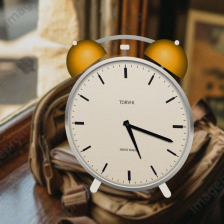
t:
5:18
